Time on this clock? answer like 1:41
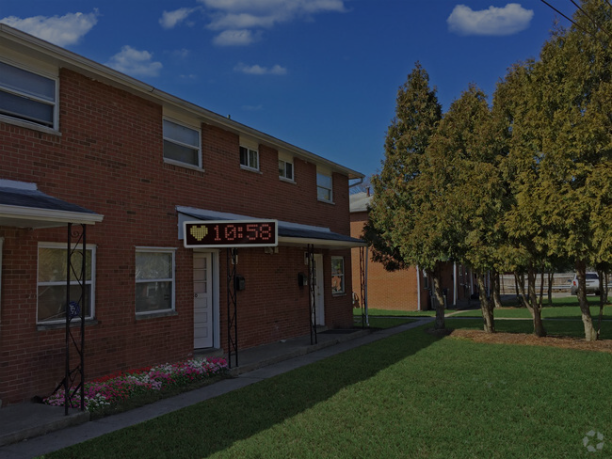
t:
10:58
